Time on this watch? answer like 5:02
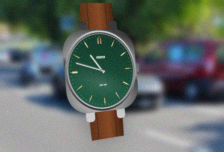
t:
10:48
